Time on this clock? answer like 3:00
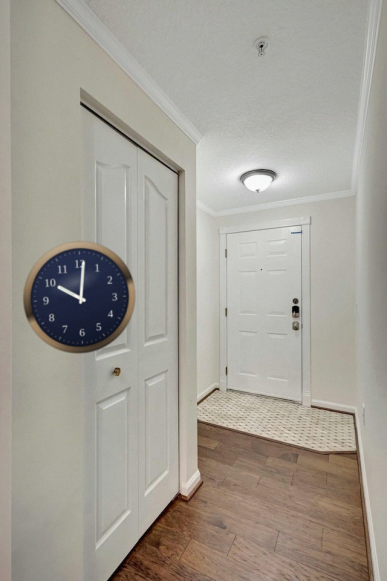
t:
10:01
